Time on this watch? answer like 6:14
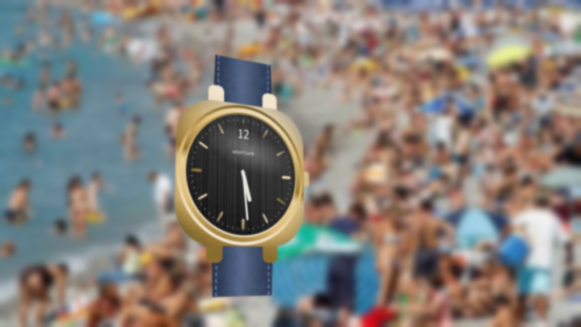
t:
5:29
